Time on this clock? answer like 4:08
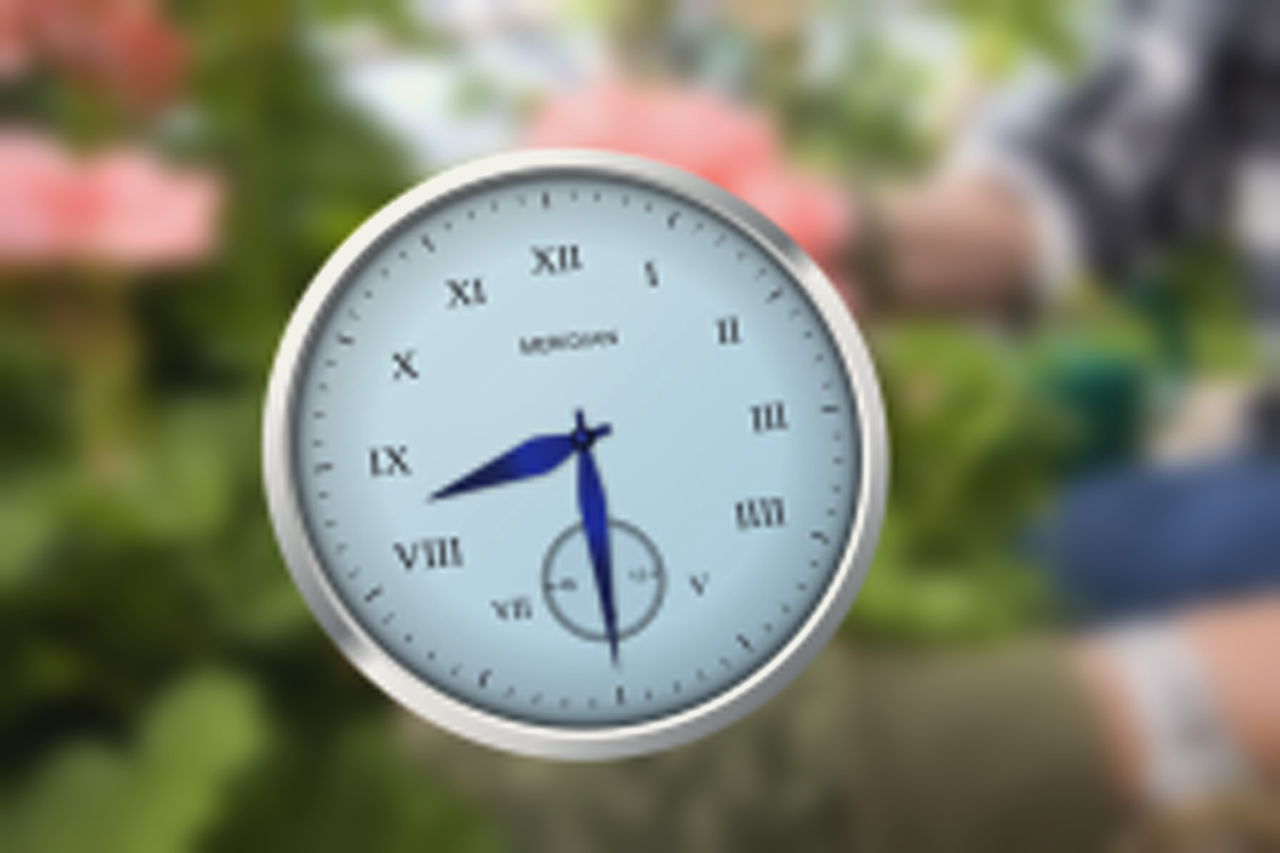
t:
8:30
